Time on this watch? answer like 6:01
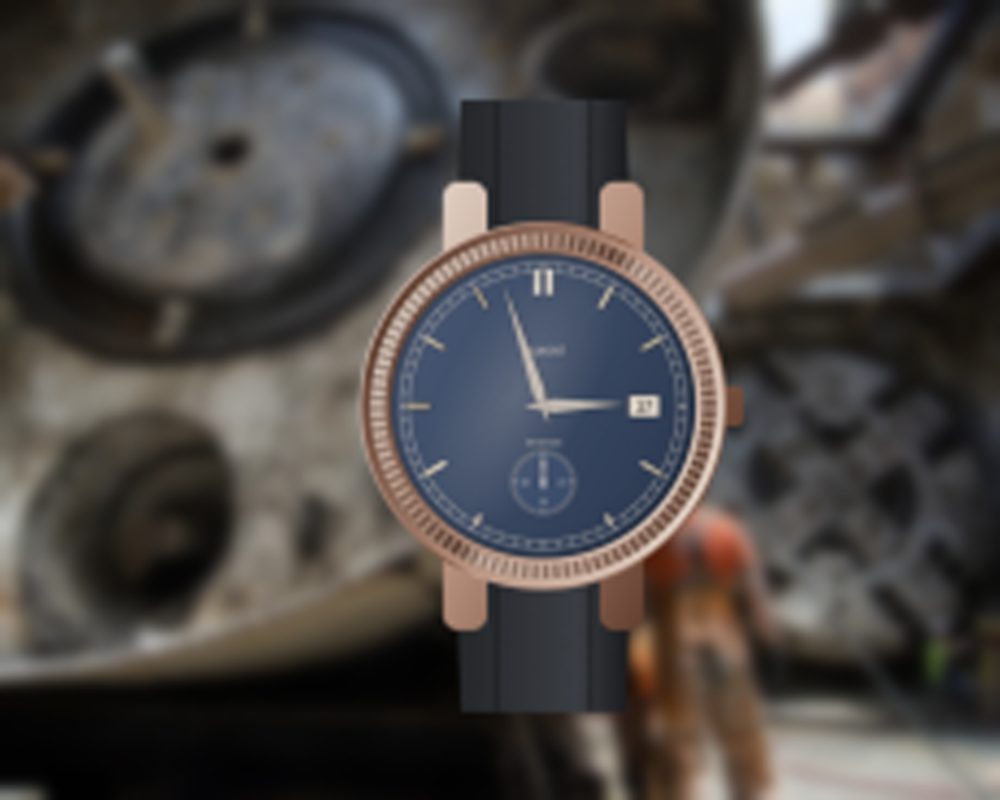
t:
2:57
